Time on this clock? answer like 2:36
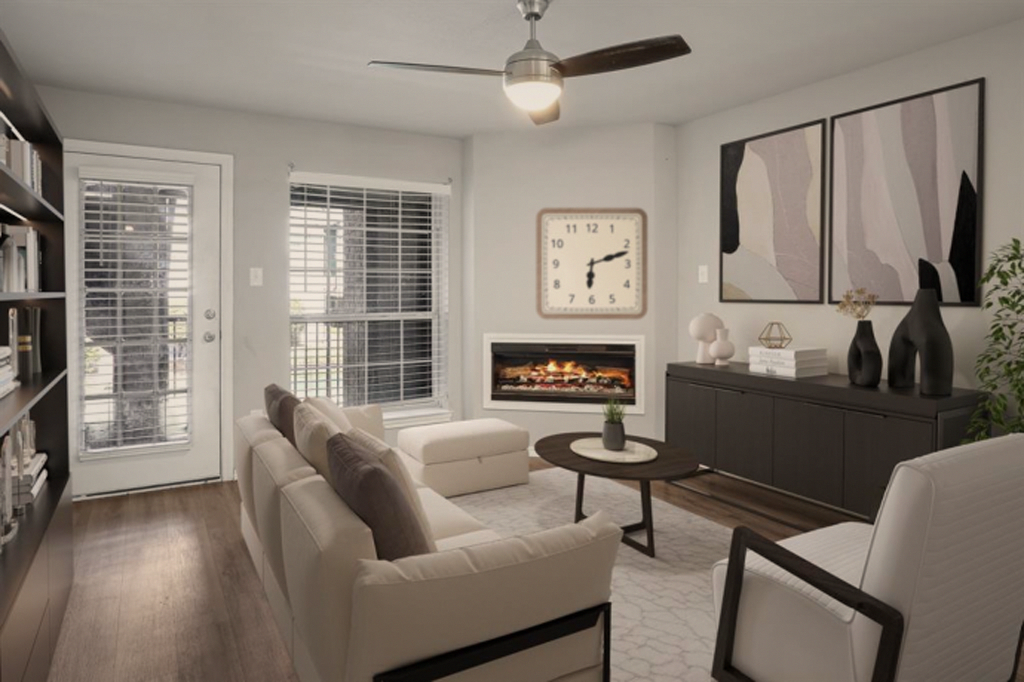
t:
6:12
